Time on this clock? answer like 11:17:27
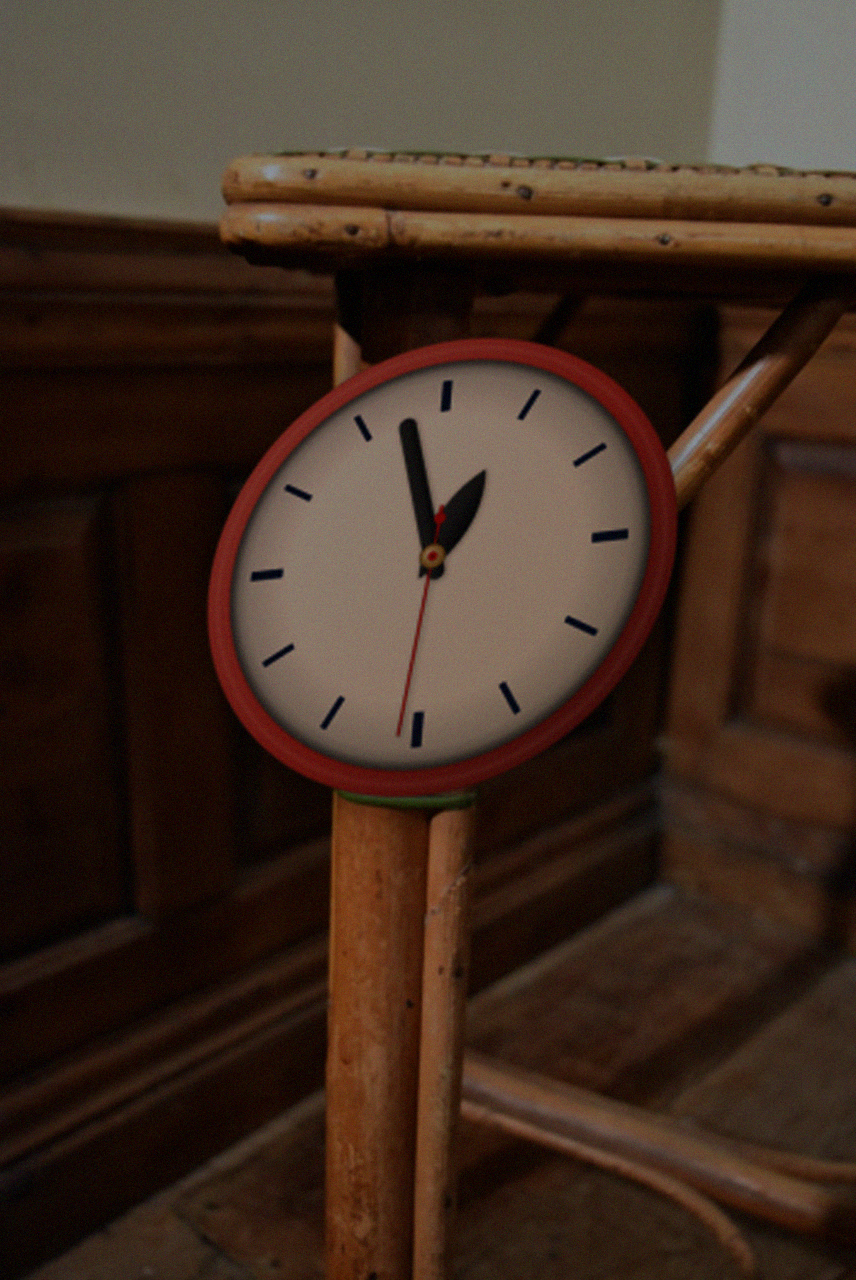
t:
12:57:31
